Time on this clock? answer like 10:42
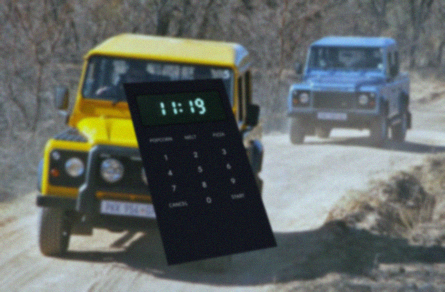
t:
11:19
